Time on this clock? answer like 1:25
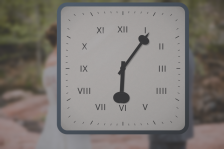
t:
6:06
